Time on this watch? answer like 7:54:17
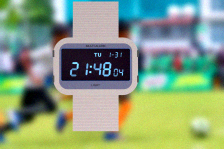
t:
21:48:04
